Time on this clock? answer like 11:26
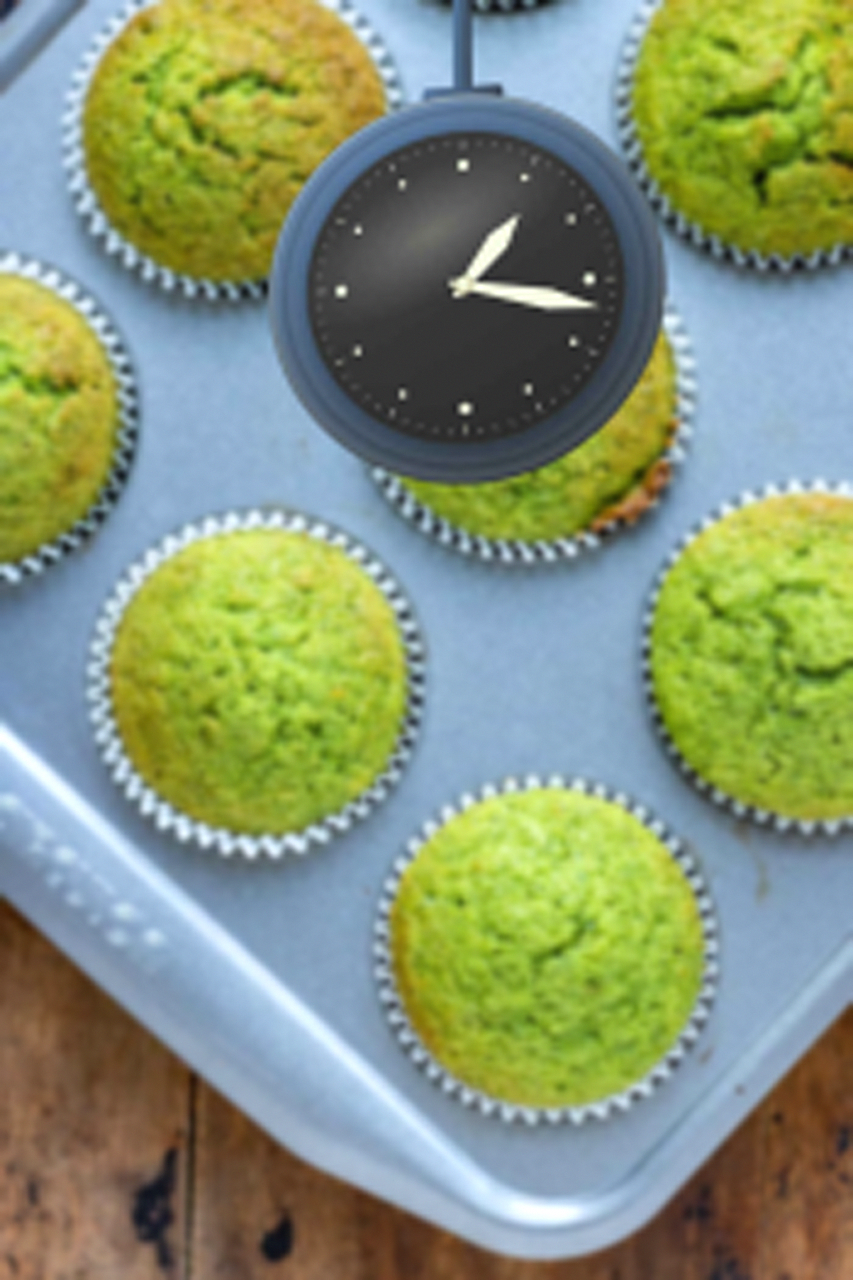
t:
1:17
